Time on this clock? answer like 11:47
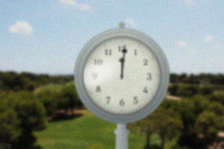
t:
12:01
